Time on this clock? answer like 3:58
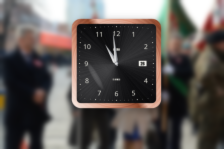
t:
10:59
